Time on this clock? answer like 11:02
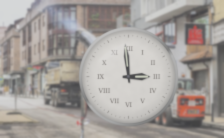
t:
2:59
